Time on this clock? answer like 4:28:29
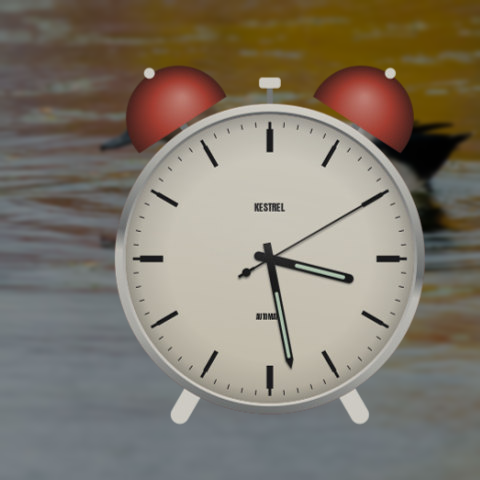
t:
3:28:10
